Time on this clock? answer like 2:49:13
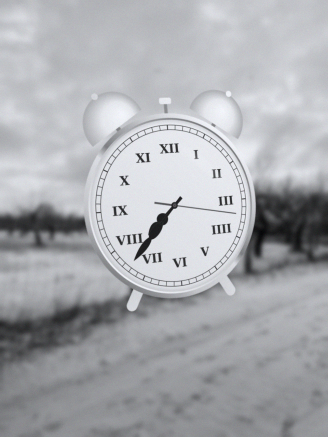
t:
7:37:17
